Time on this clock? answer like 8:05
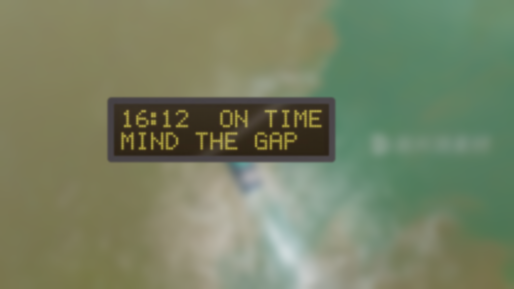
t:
16:12
